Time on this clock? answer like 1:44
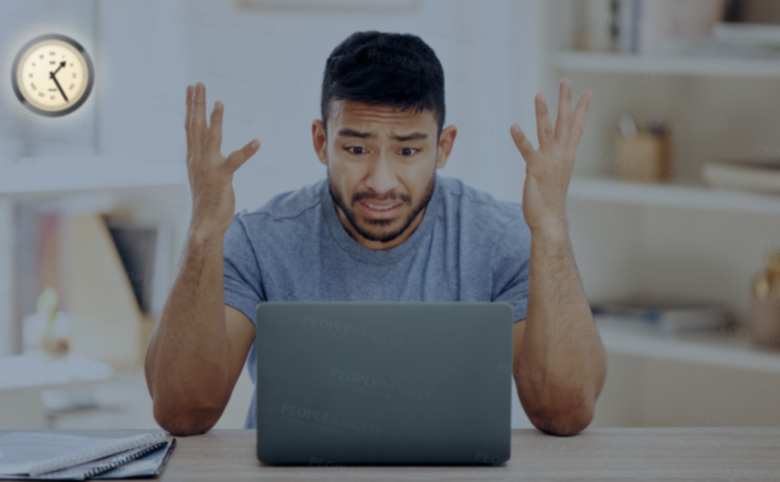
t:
1:25
